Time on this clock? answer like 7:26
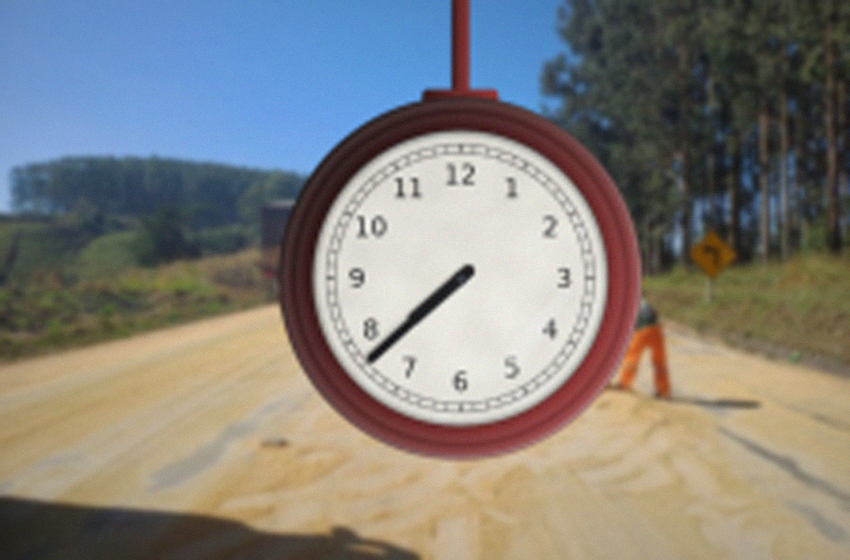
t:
7:38
